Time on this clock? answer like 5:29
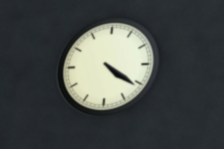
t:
4:21
